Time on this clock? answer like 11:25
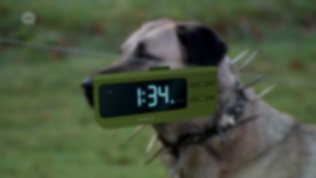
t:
1:34
